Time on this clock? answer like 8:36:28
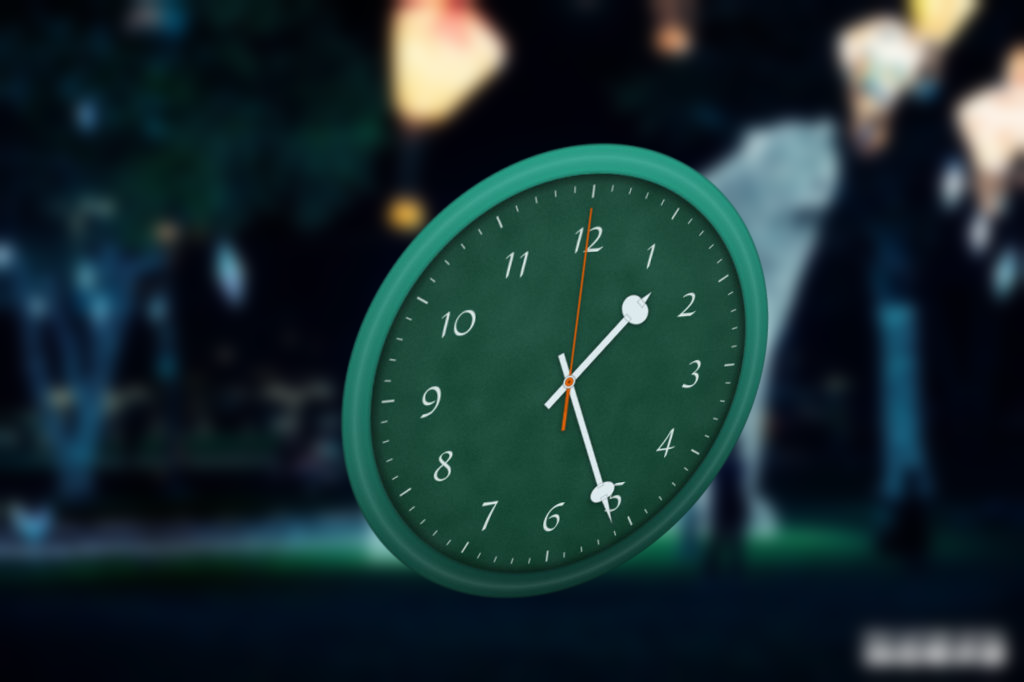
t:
1:26:00
